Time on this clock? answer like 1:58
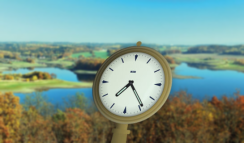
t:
7:24
